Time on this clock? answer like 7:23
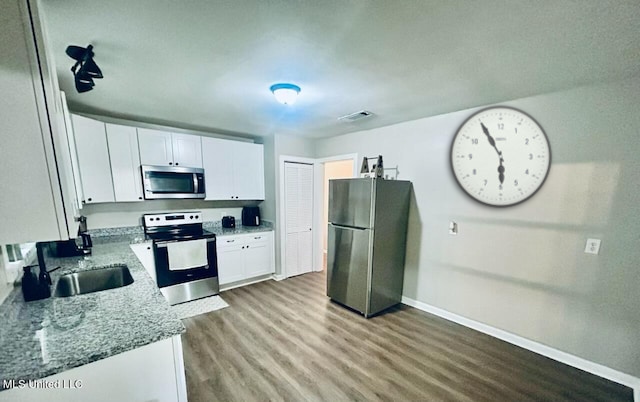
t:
5:55
